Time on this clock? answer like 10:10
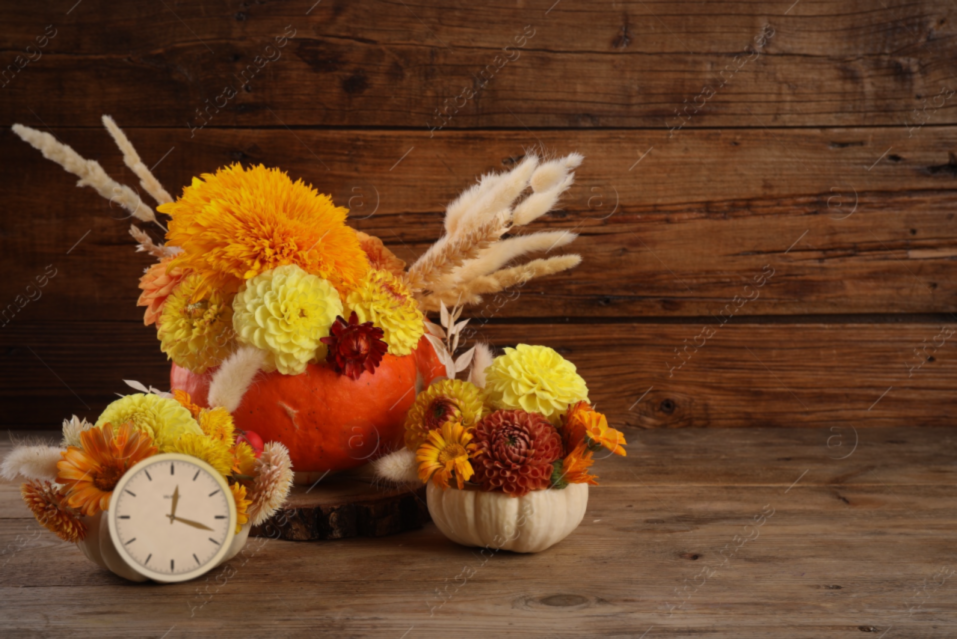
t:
12:18
